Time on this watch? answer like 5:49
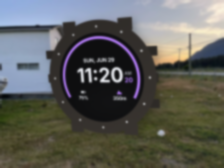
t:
11:20
